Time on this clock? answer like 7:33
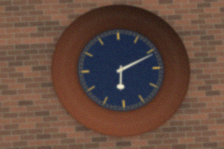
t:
6:11
